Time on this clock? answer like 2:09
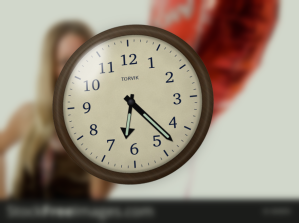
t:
6:23
